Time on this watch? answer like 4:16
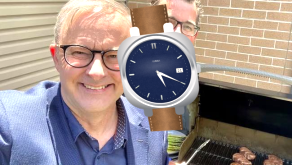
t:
5:20
